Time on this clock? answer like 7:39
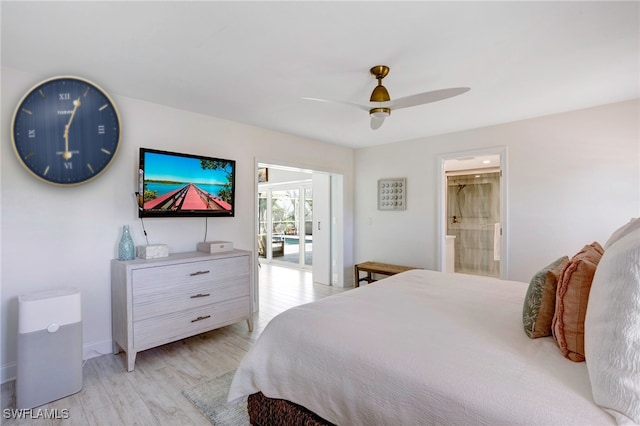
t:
6:04
